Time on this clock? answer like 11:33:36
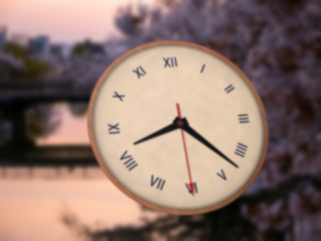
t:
8:22:30
